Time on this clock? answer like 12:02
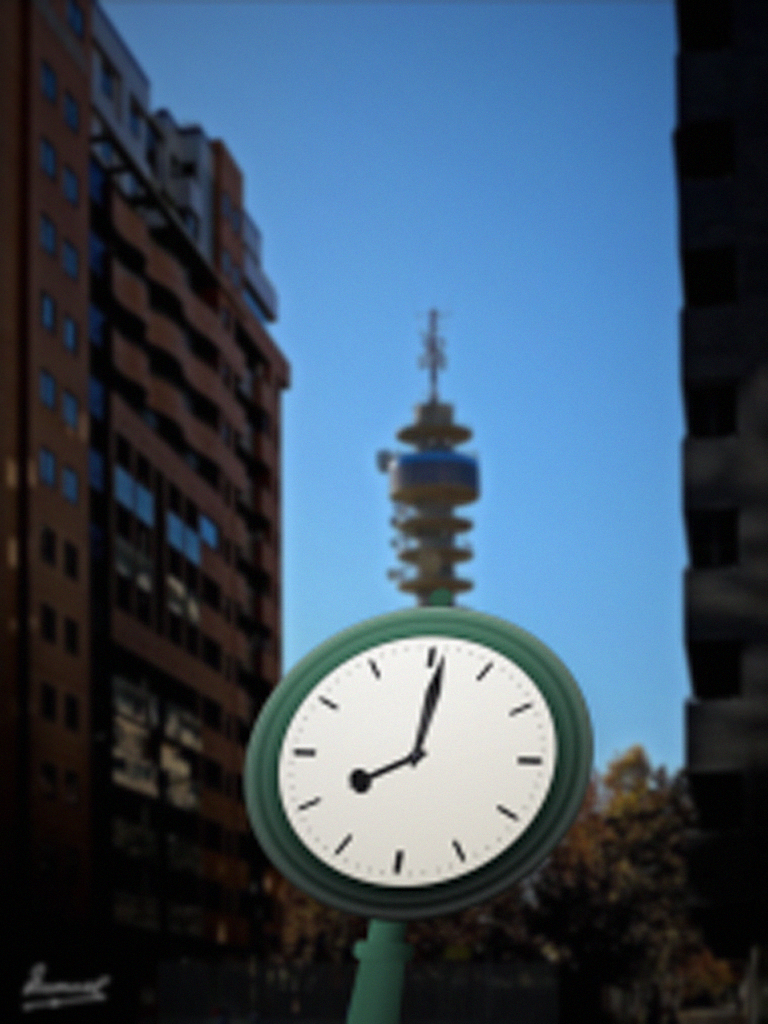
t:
8:01
